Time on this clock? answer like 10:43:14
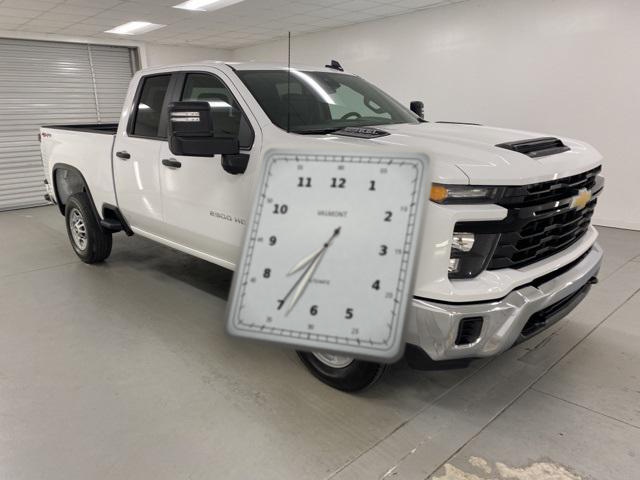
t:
7:33:35
